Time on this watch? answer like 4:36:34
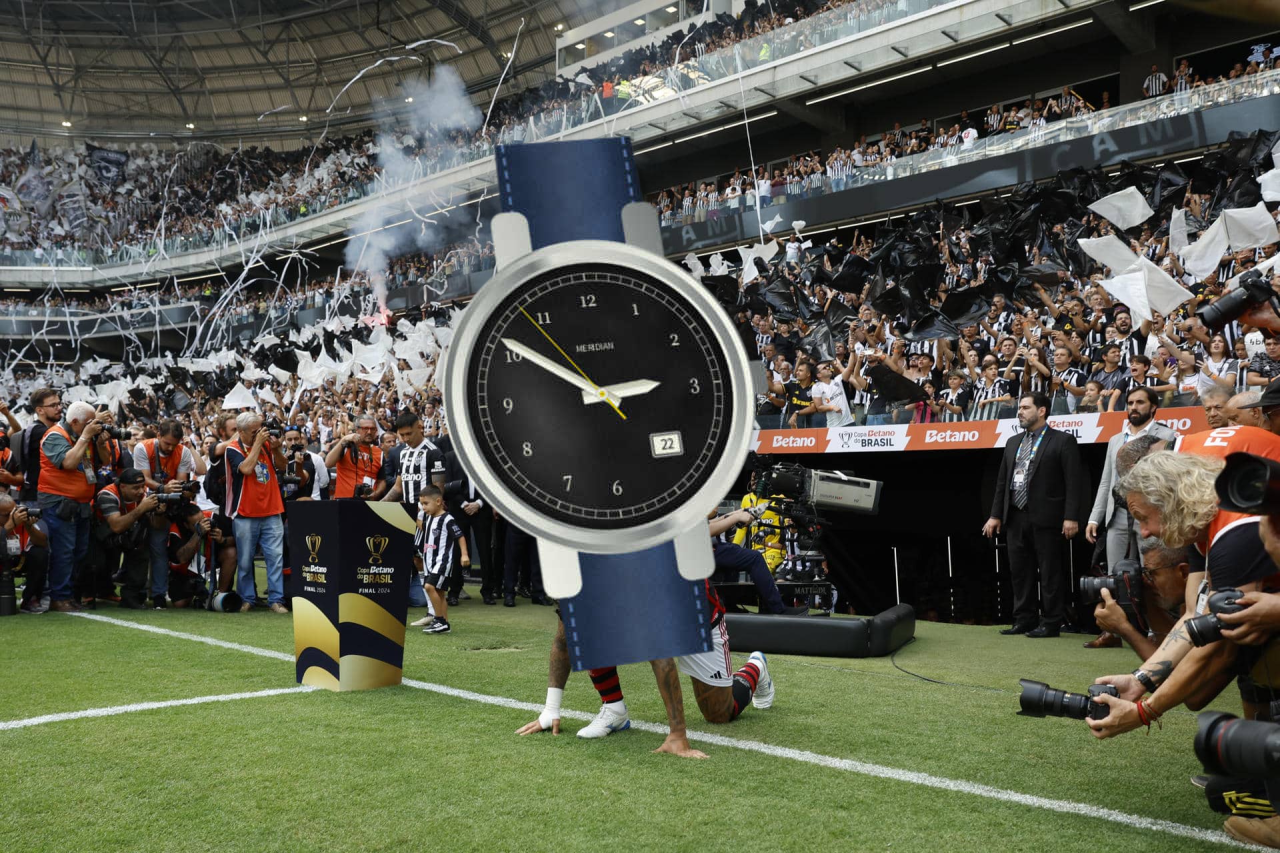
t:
2:50:54
